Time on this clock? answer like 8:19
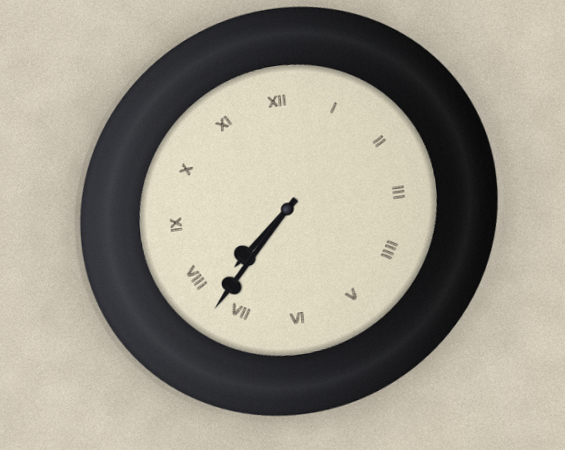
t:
7:37
